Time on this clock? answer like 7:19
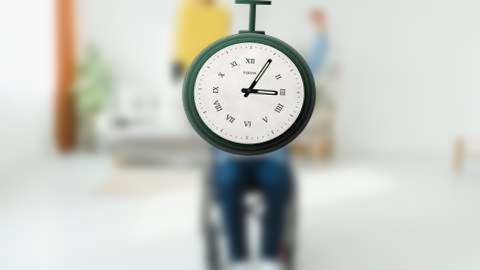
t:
3:05
